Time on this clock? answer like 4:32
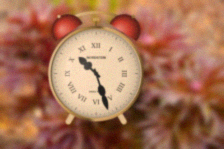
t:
10:27
